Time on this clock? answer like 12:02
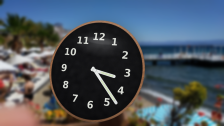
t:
3:23
